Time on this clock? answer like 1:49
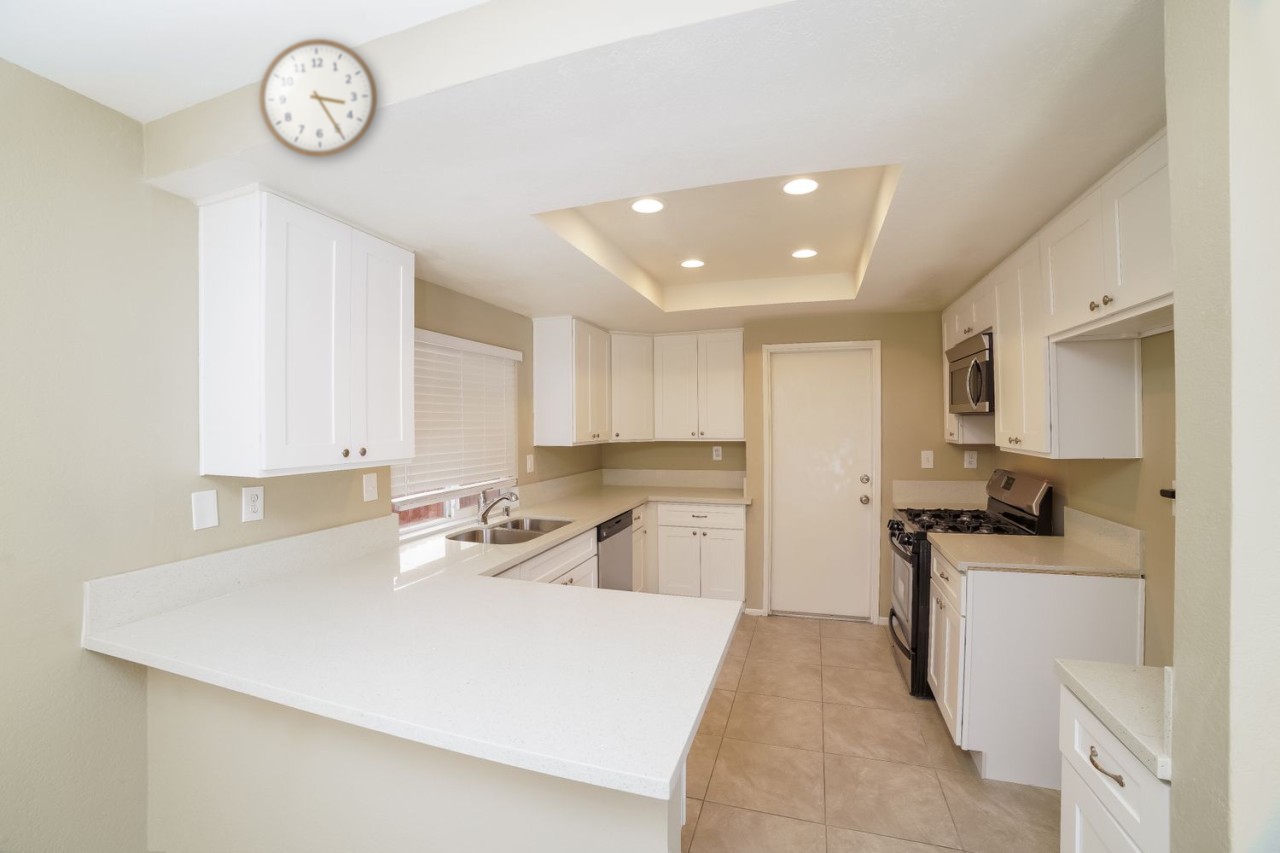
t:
3:25
